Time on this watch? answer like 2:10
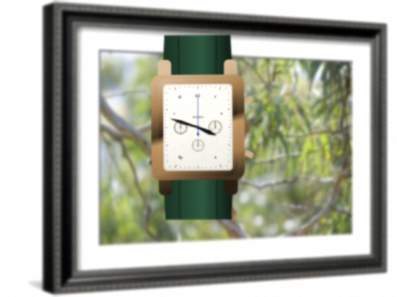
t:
3:48
